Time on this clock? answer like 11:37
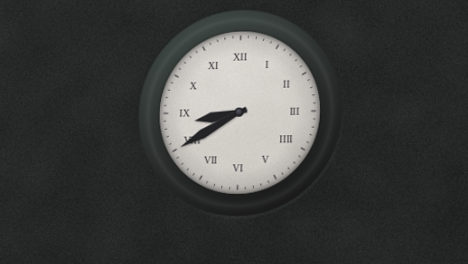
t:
8:40
